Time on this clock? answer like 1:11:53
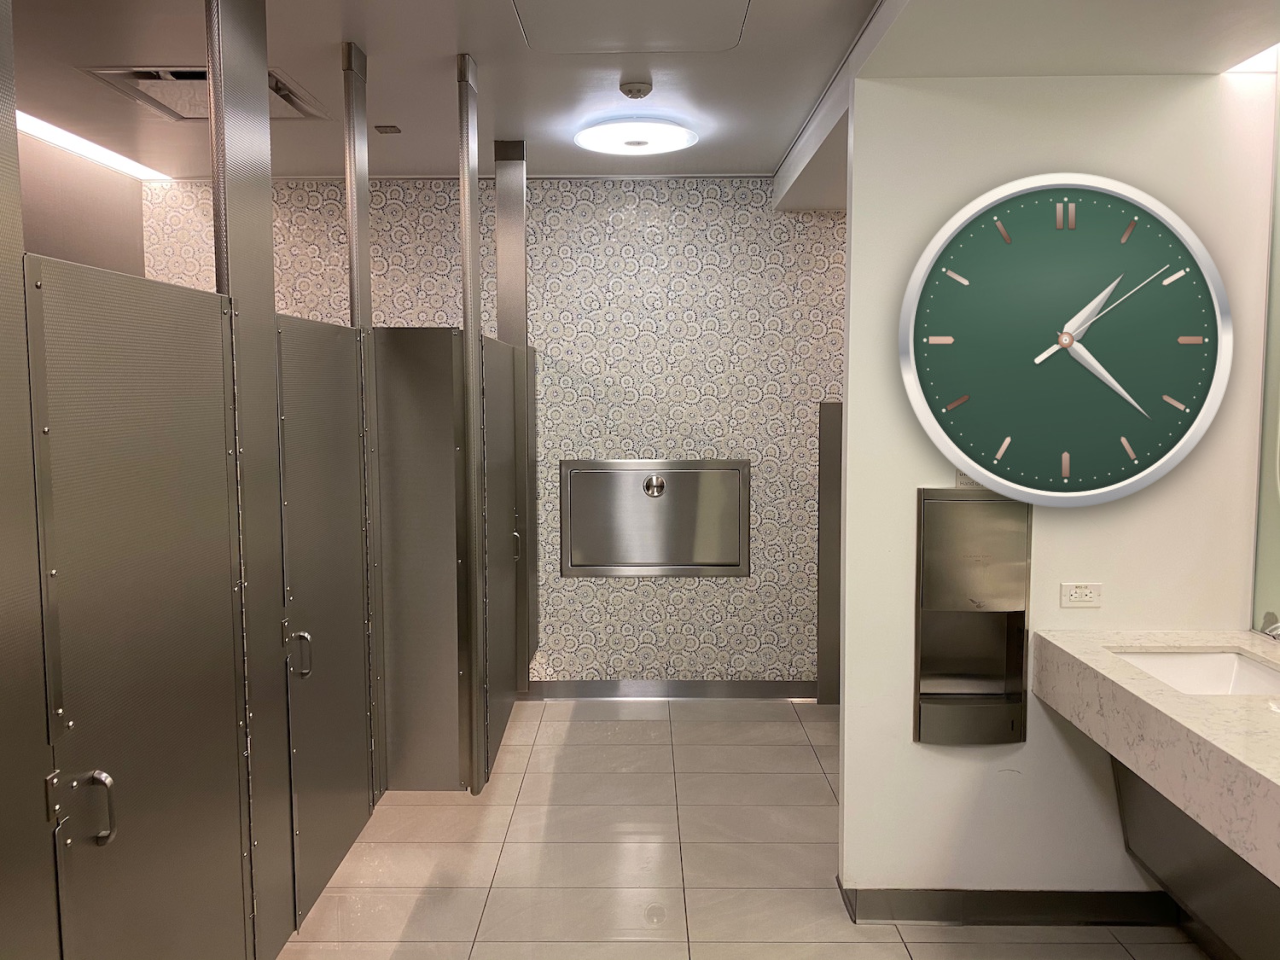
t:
1:22:09
